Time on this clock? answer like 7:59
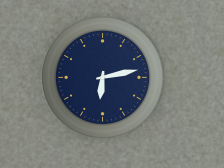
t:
6:13
